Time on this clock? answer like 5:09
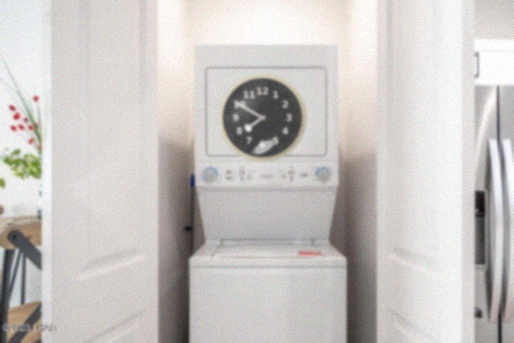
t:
7:50
